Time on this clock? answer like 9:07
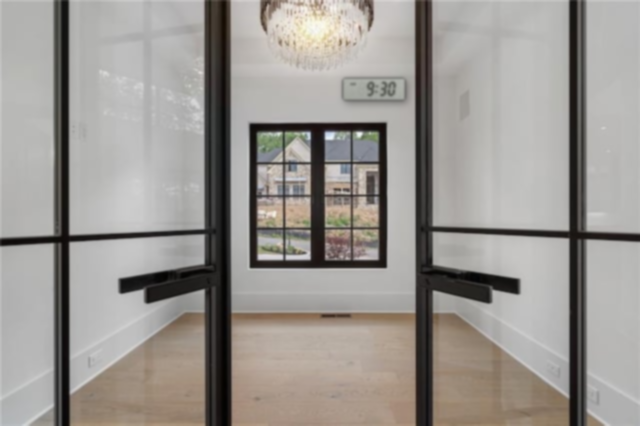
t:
9:30
